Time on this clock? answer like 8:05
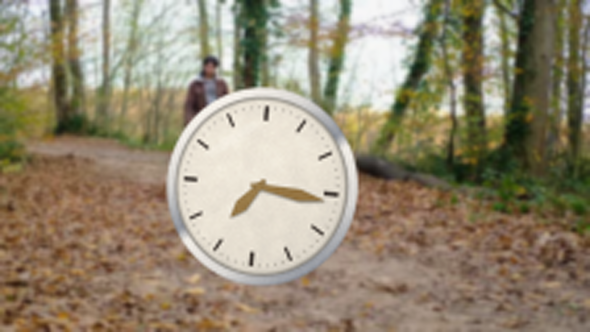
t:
7:16
